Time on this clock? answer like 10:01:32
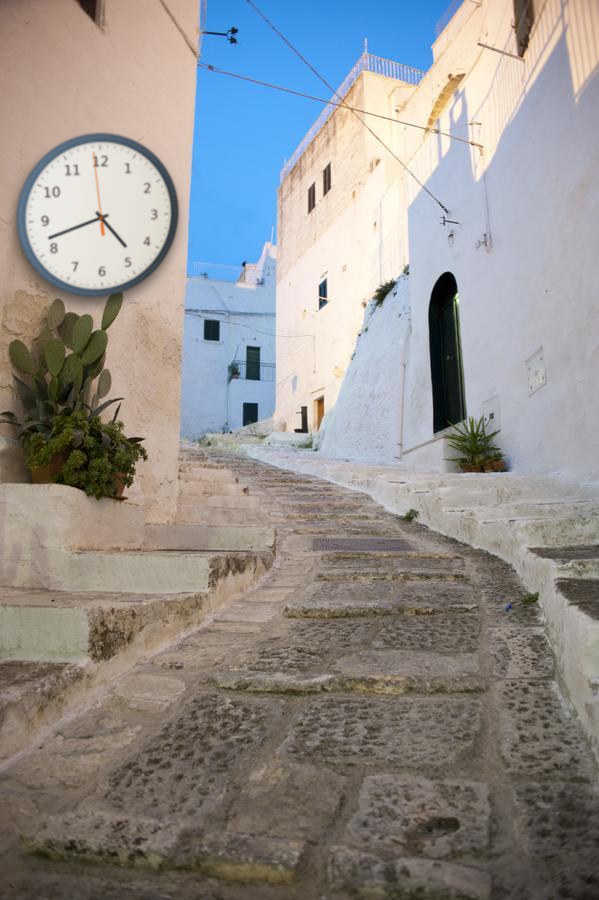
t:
4:41:59
